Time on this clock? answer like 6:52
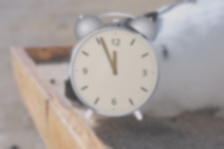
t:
11:56
